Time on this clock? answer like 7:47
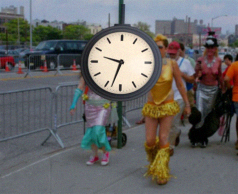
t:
9:33
